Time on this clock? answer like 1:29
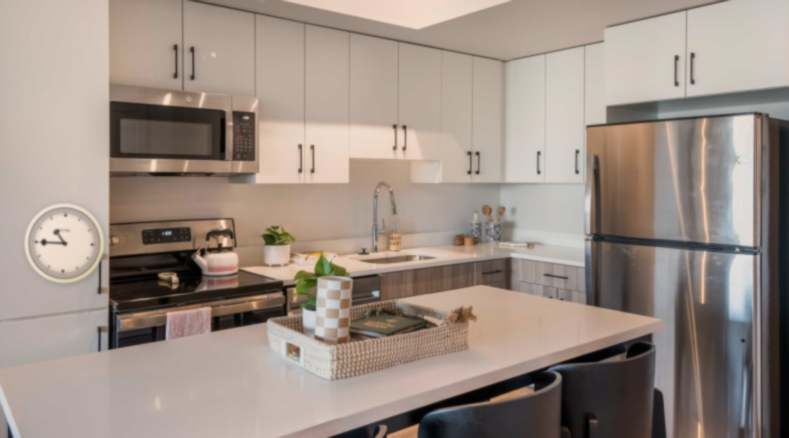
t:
10:45
